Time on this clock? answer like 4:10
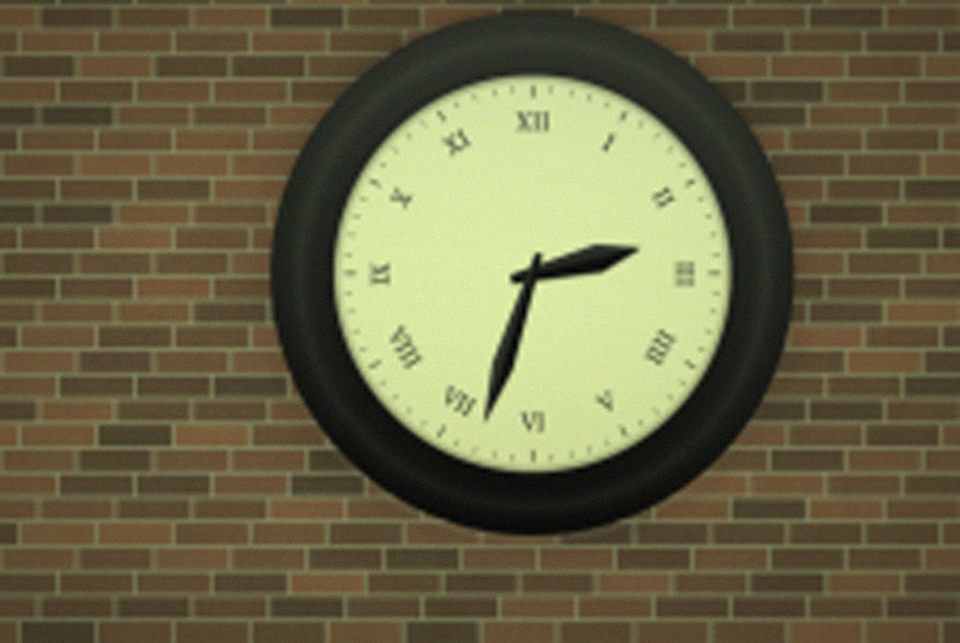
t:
2:33
